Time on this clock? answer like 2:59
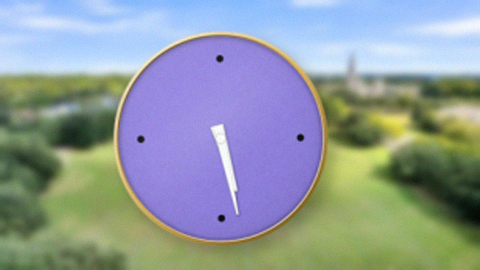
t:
5:28
